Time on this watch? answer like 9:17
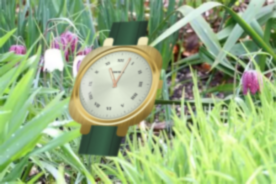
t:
11:03
